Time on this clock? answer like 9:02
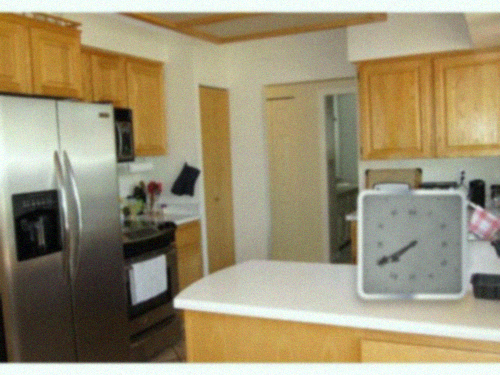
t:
7:40
